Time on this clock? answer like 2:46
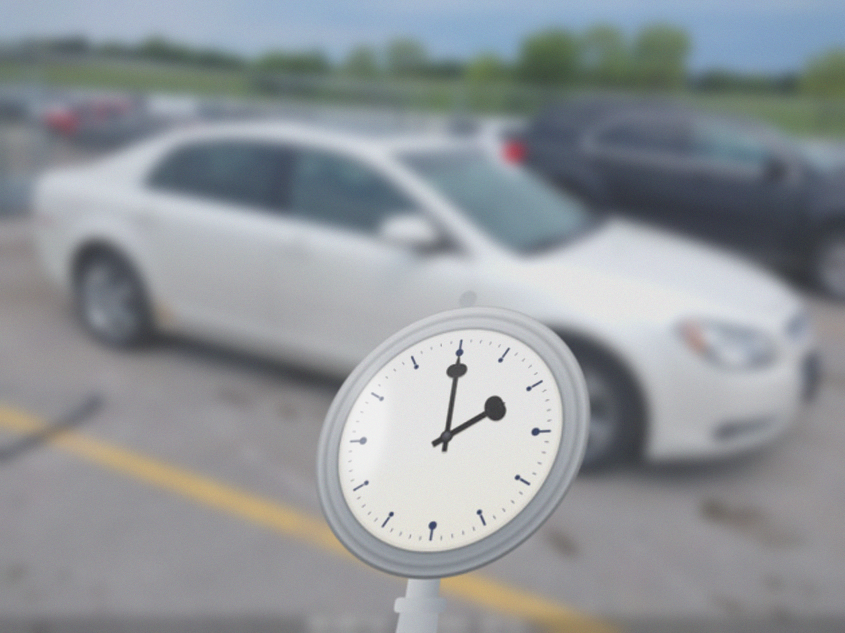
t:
2:00
